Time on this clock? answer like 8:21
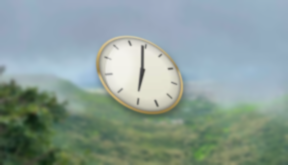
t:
7:04
